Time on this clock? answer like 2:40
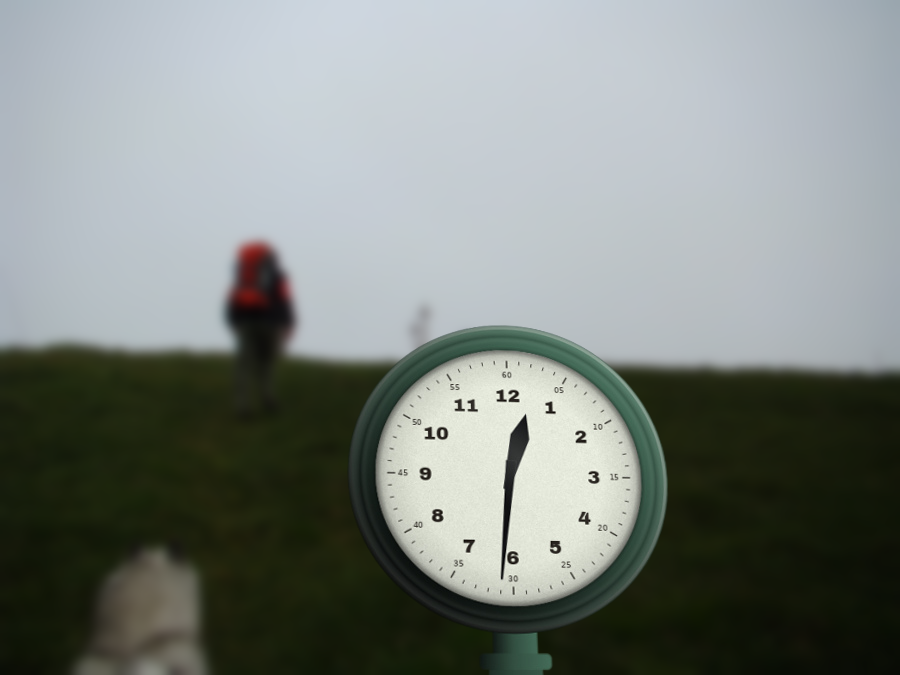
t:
12:31
